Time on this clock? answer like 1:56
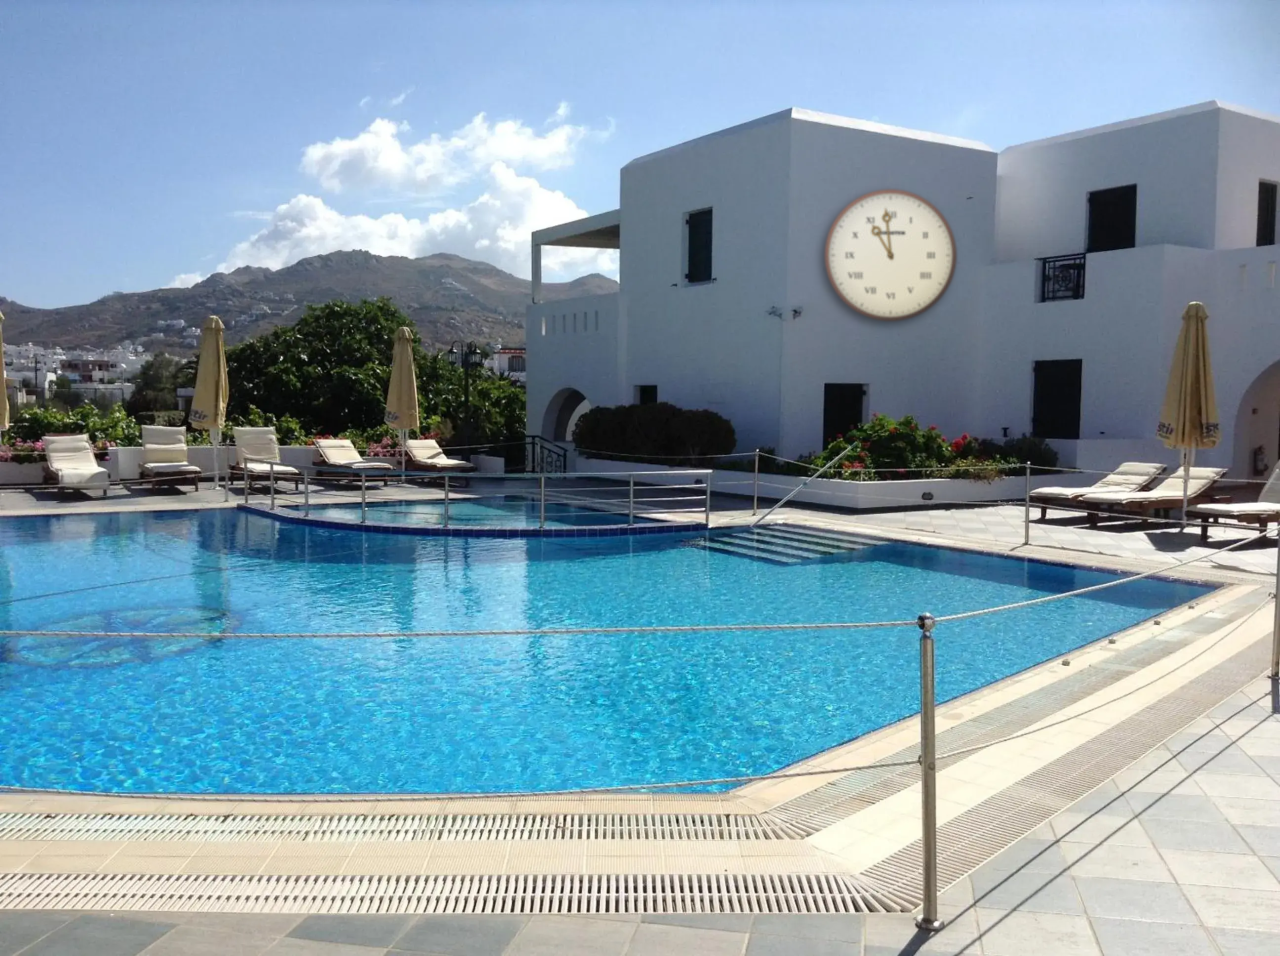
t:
10:59
